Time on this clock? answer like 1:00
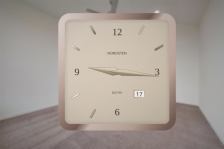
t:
9:16
